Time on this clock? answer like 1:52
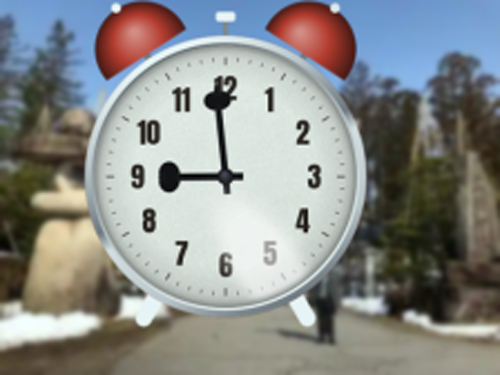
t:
8:59
